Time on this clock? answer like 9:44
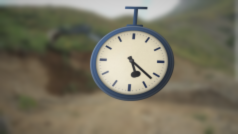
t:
5:22
